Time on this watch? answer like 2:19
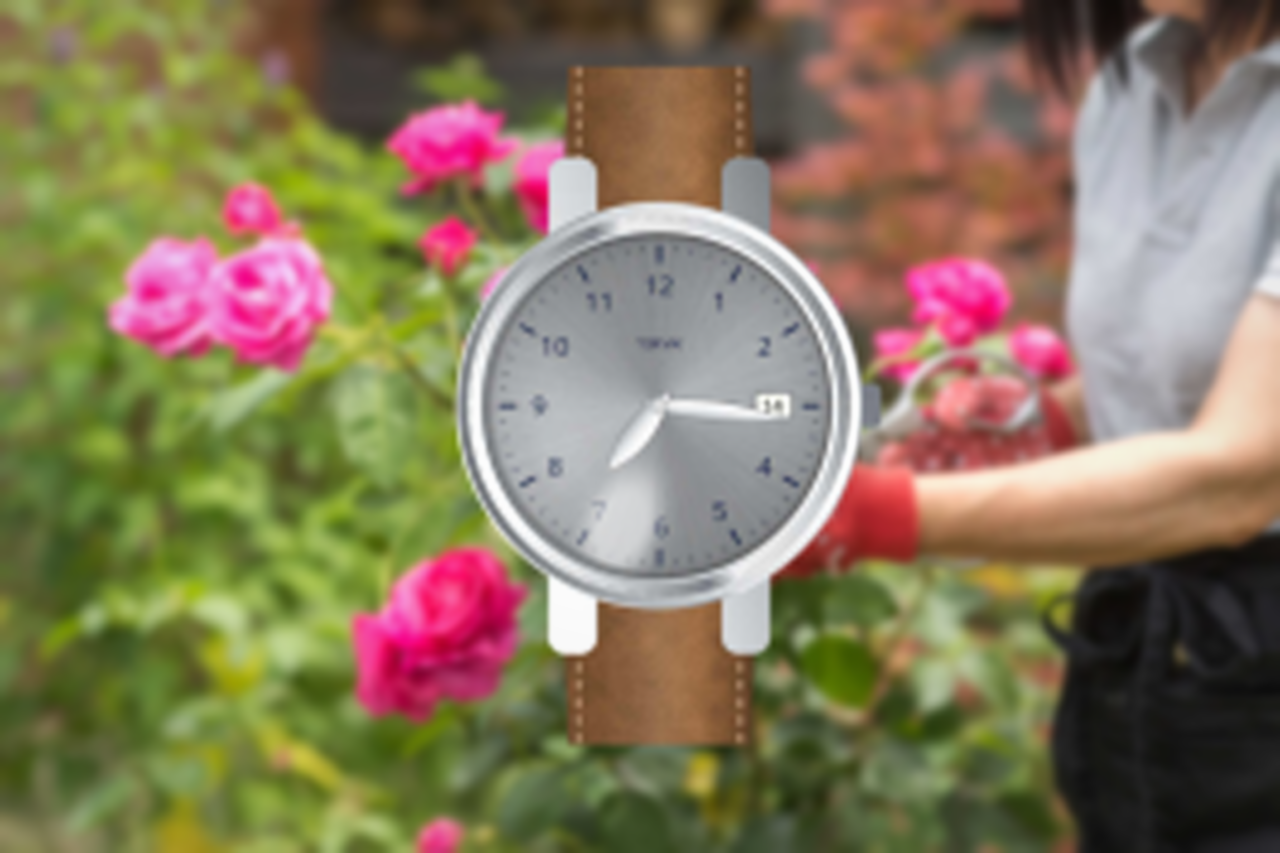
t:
7:16
